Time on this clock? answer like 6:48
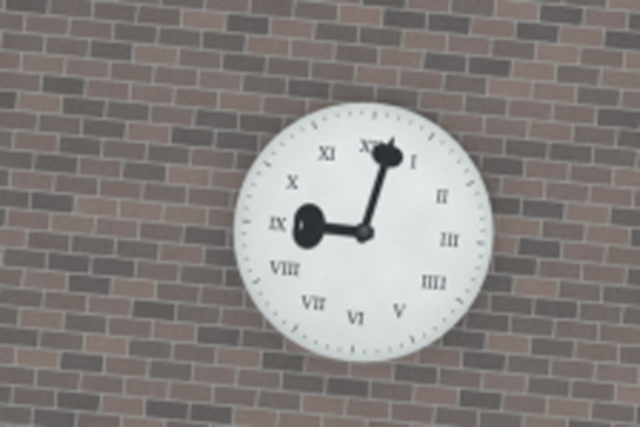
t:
9:02
